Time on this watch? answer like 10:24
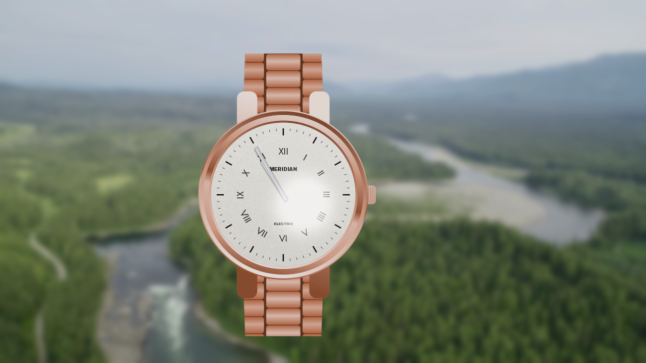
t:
10:55
